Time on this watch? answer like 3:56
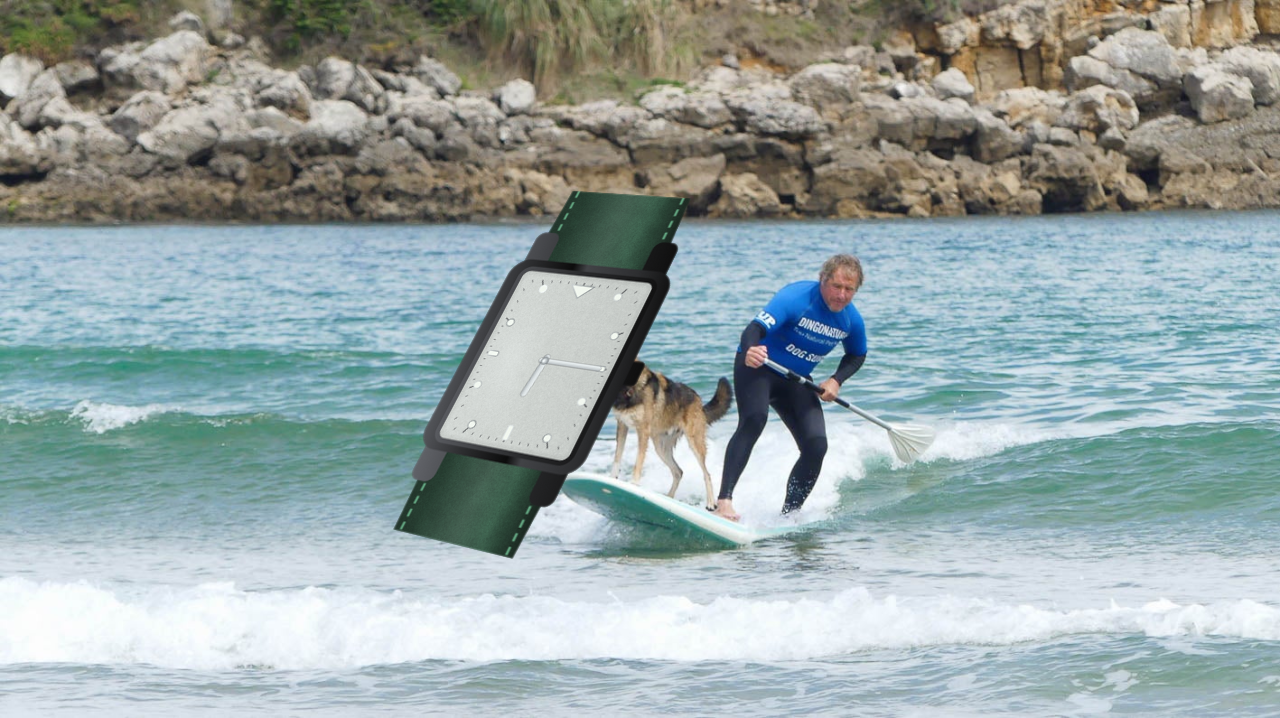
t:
6:15
